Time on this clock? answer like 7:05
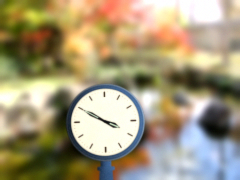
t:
3:50
